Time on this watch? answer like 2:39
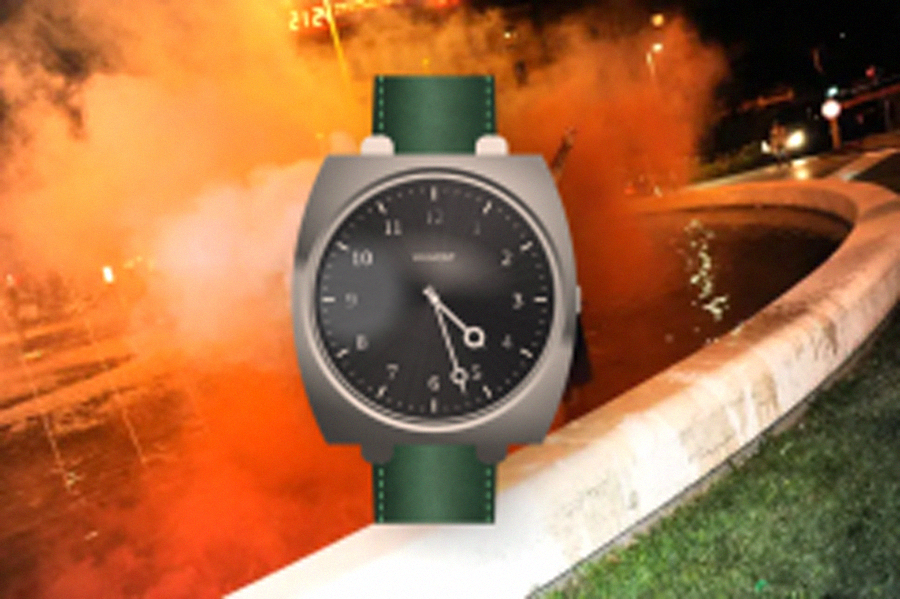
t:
4:27
